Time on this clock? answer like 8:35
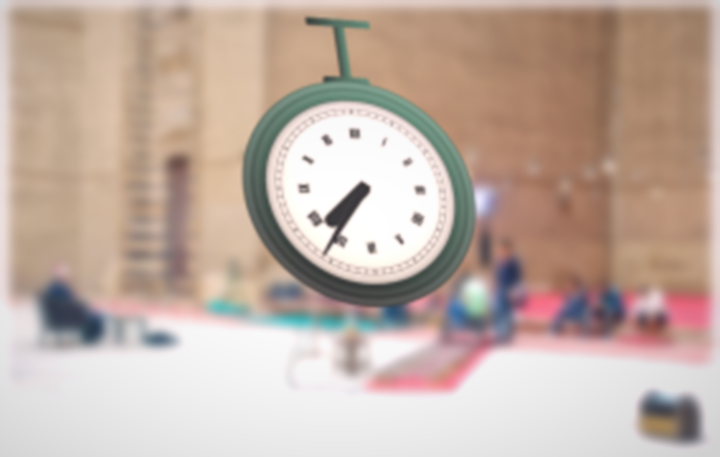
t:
7:36
